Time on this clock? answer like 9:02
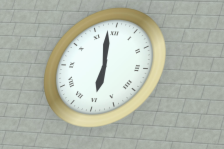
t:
5:58
